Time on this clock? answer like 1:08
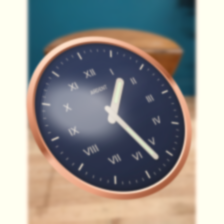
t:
1:27
